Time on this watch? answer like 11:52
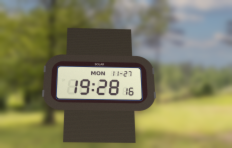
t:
19:28
